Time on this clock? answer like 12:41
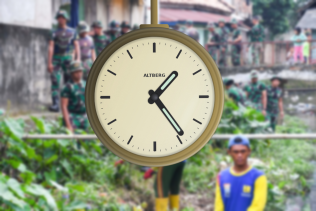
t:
1:24
